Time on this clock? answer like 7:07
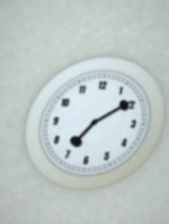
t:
7:09
